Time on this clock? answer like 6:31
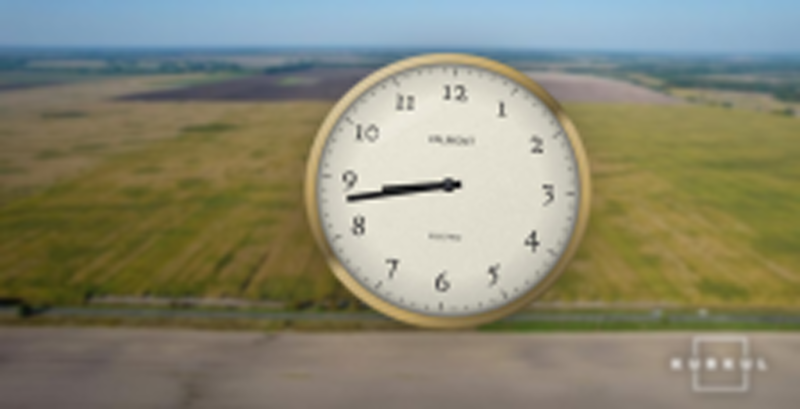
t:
8:43
